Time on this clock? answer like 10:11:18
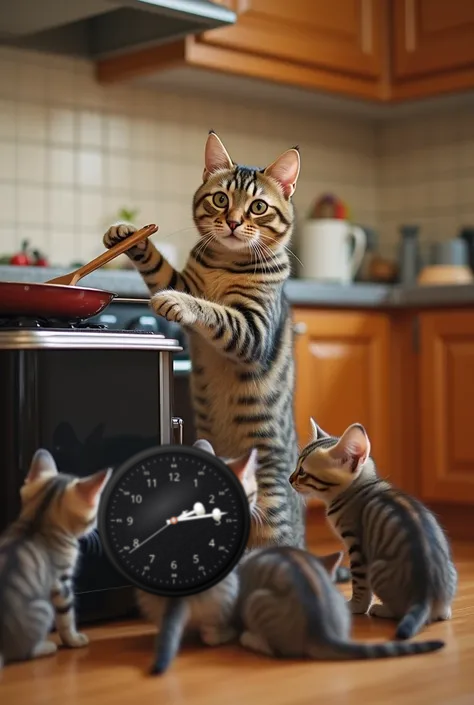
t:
2:13:39
